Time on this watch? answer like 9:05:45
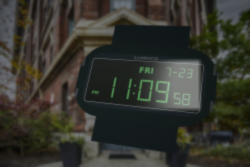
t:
11:09:58
